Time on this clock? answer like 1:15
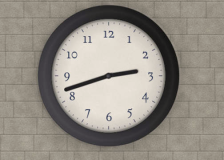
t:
2:42
